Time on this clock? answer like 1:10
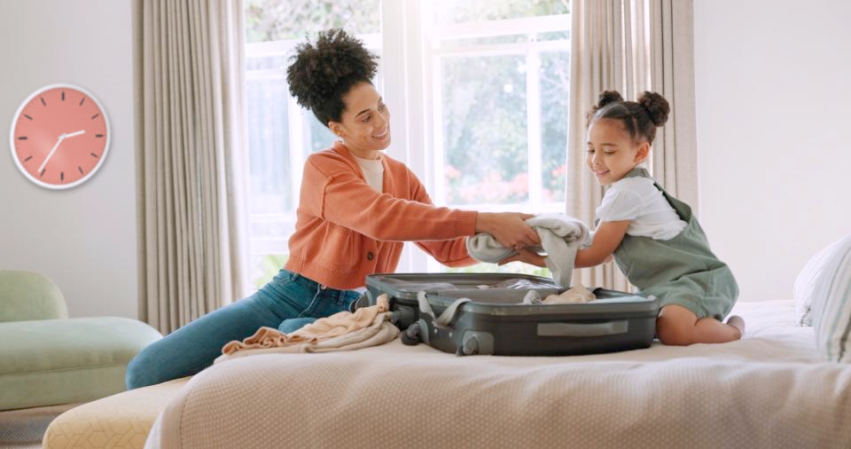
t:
2:36
